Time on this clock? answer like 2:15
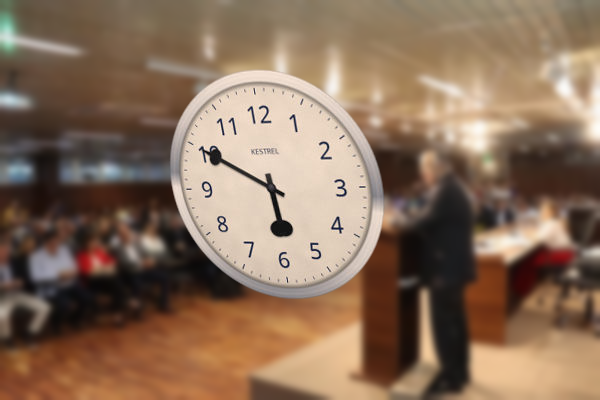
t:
5:50
